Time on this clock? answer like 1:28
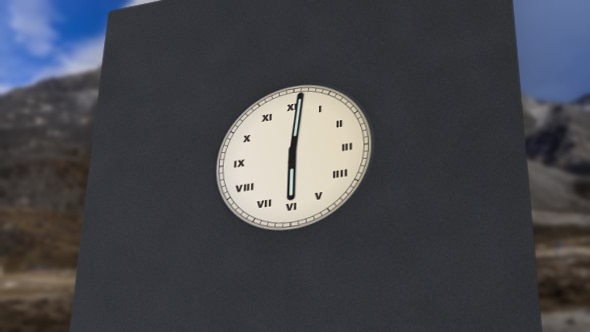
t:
6:01
